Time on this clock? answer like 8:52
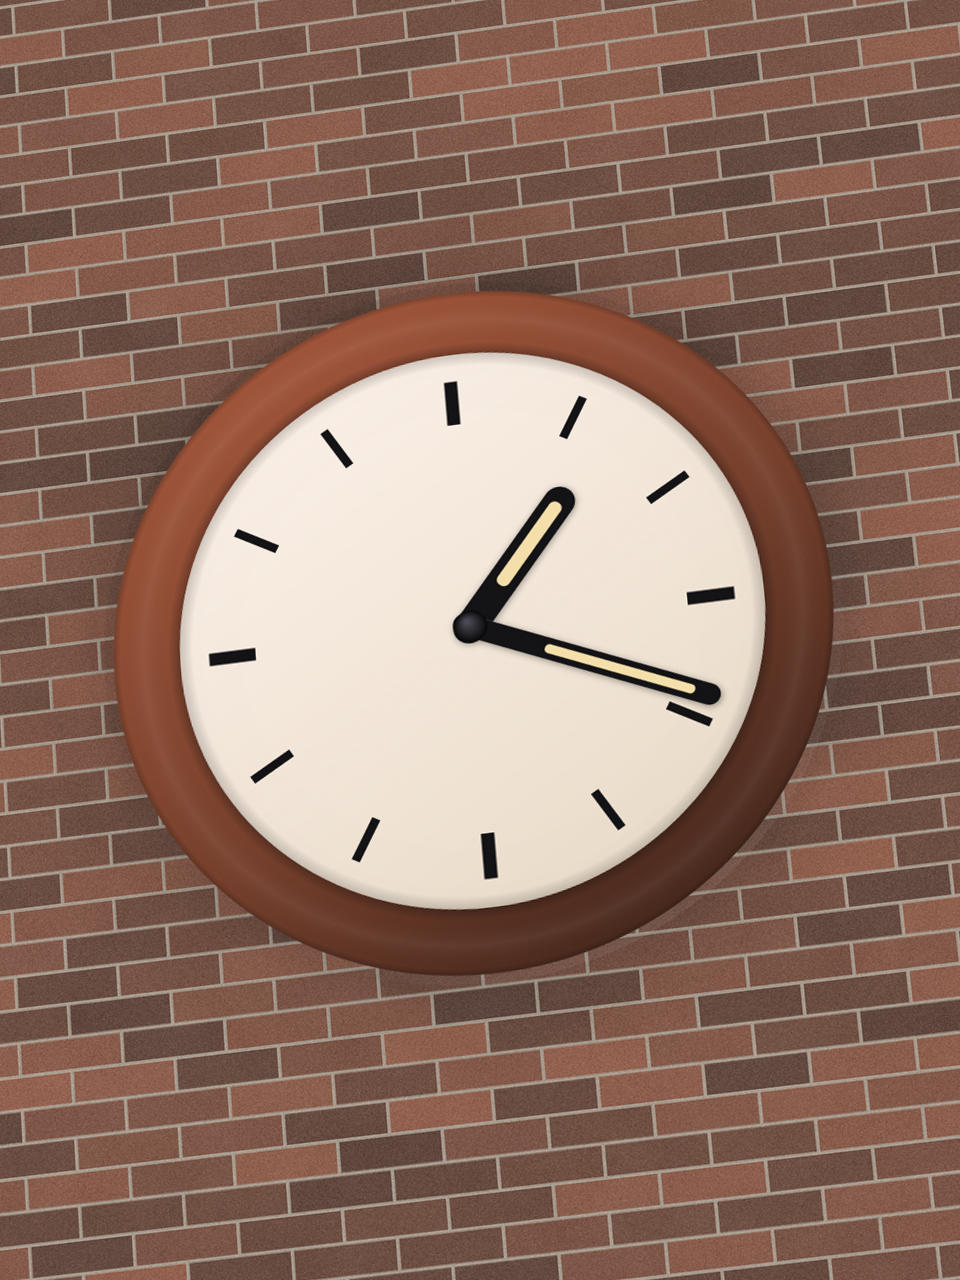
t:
1:19
